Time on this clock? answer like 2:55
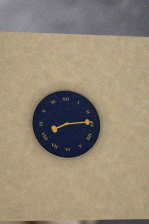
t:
8:14
